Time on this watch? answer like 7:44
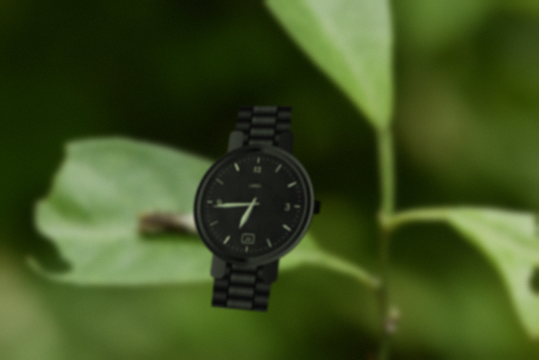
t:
6:44
